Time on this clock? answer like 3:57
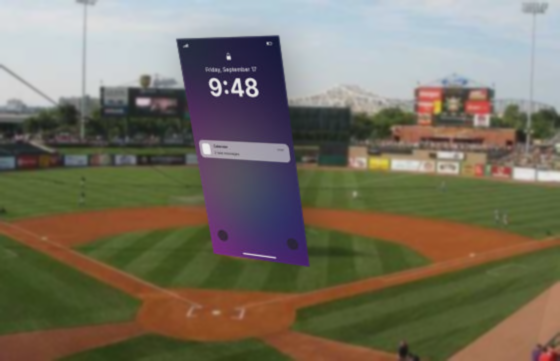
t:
9:48
